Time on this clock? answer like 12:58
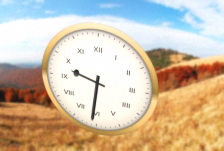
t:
9:31
